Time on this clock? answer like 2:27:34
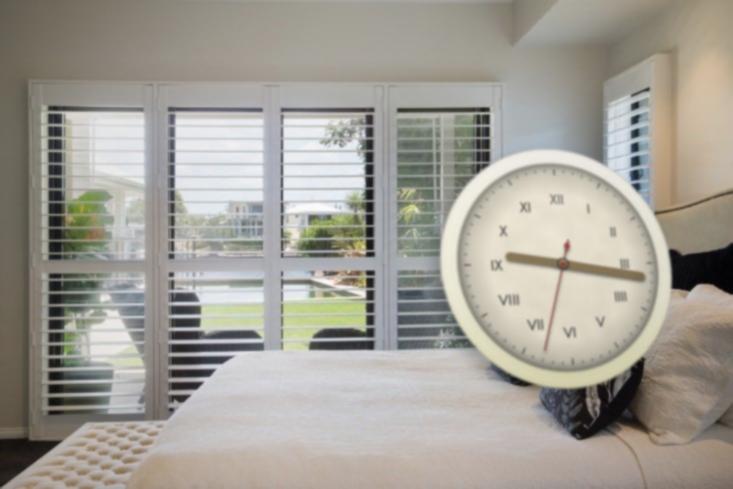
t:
9:16:33
